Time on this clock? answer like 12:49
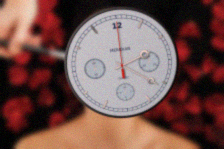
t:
2:21
